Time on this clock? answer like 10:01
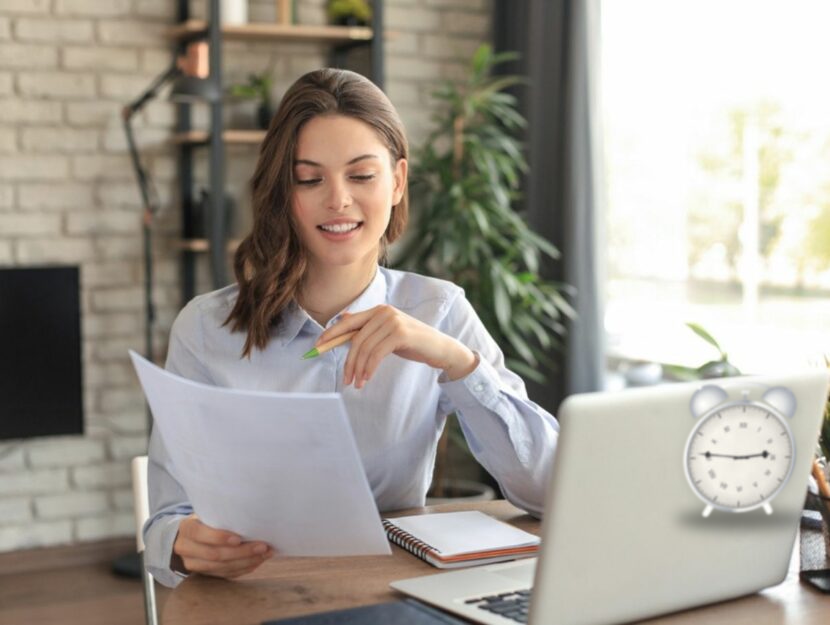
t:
2:46
